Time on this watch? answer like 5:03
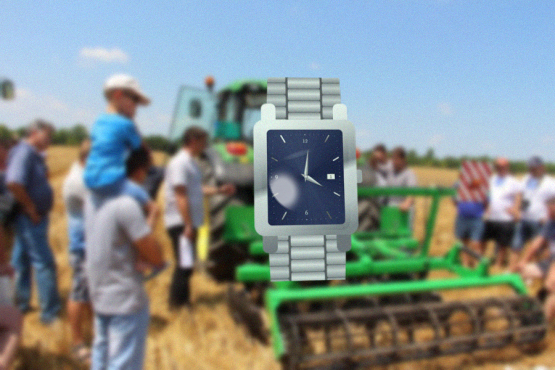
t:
4:01
